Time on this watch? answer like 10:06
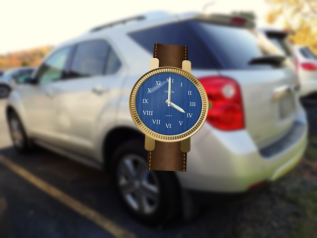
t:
4:00
